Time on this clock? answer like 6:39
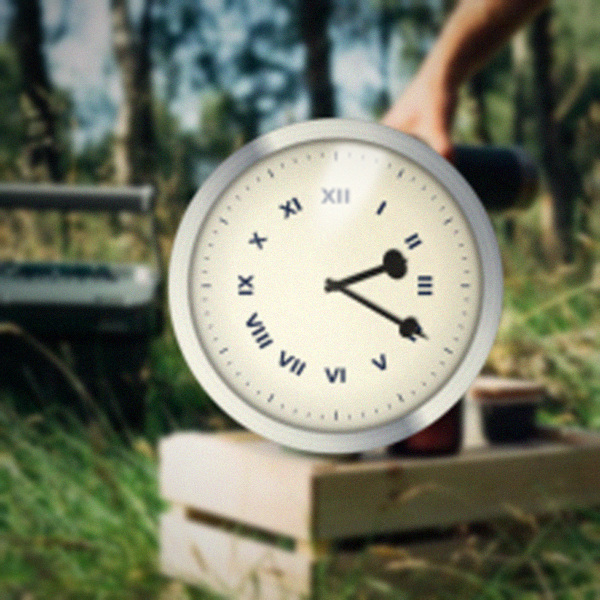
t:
2:20
